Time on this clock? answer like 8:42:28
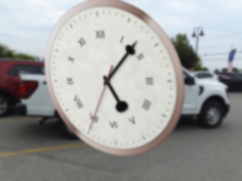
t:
5:07:35
